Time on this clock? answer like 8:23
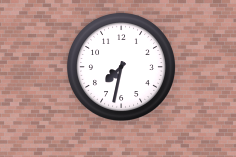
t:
7:32
